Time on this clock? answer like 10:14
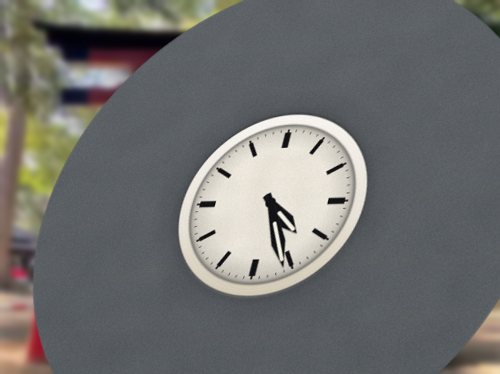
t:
4:26
